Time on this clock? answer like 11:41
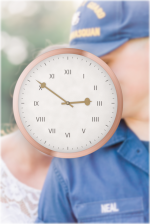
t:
2:51
